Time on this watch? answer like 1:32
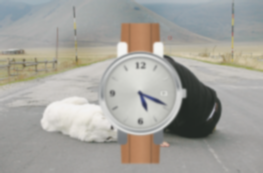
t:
5:19
